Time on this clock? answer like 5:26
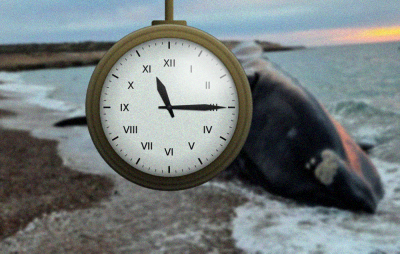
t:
11:15
